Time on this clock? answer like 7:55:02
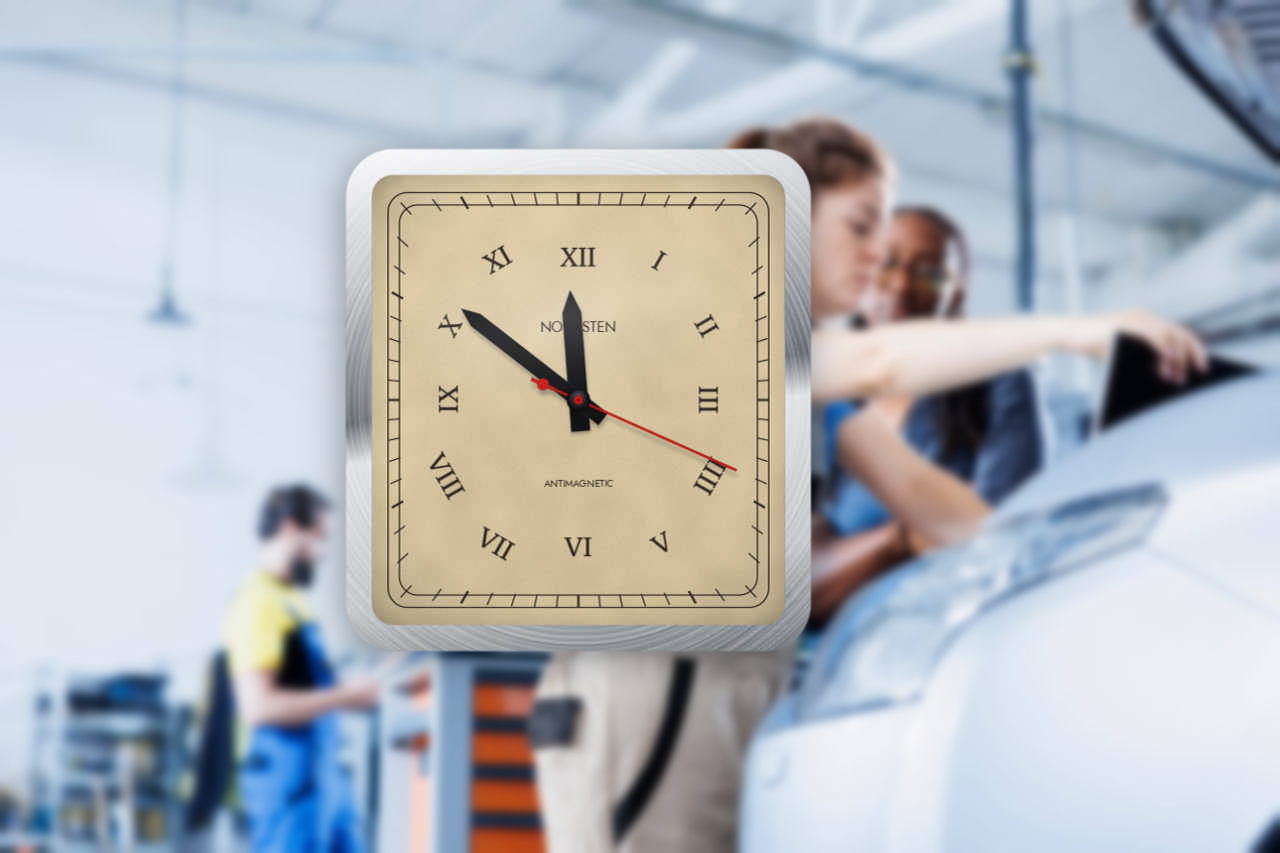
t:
11:51:19
